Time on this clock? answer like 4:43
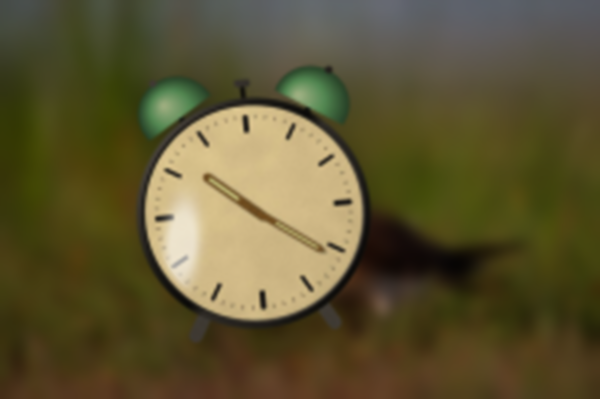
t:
10:21
